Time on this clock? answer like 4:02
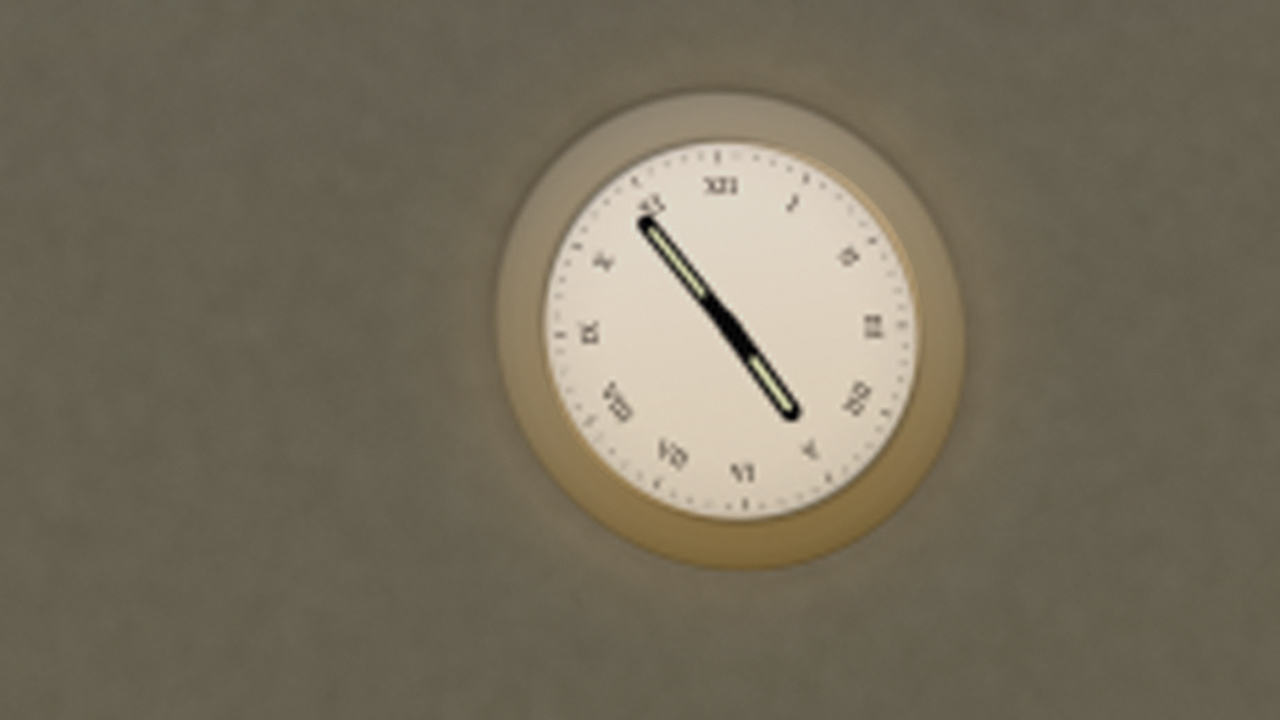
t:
4:54
